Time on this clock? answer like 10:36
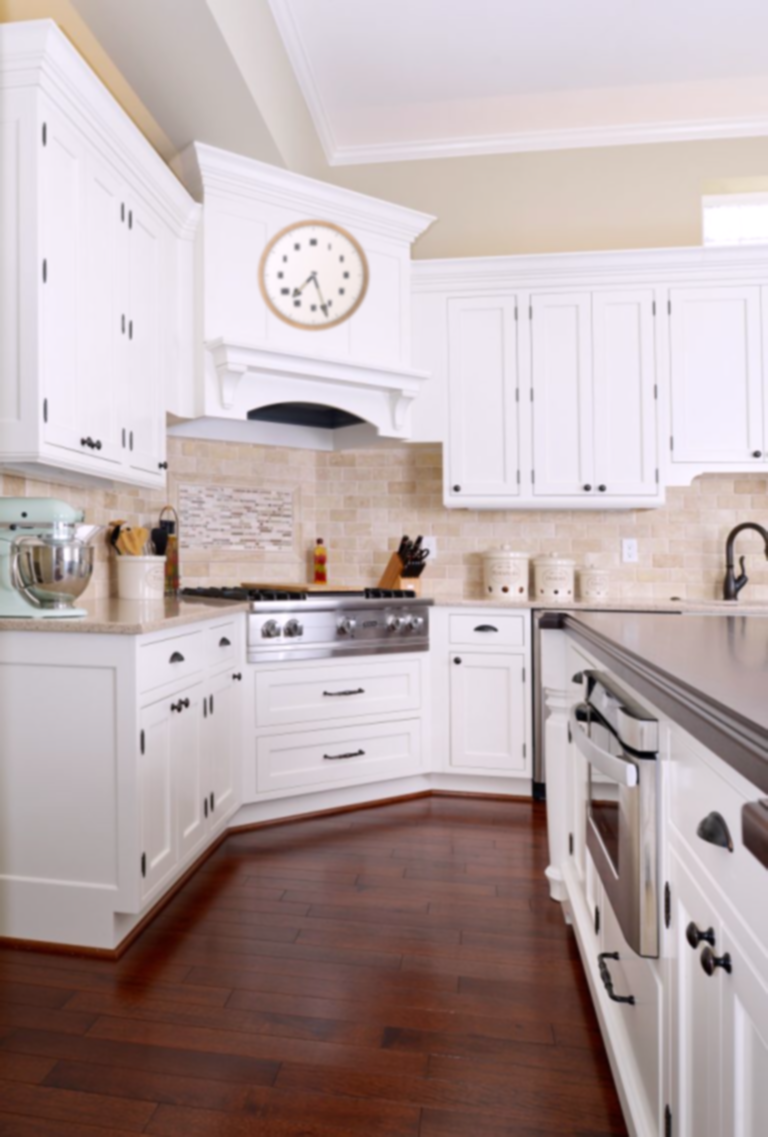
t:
7:27
